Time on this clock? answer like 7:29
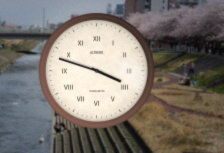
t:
3:48
